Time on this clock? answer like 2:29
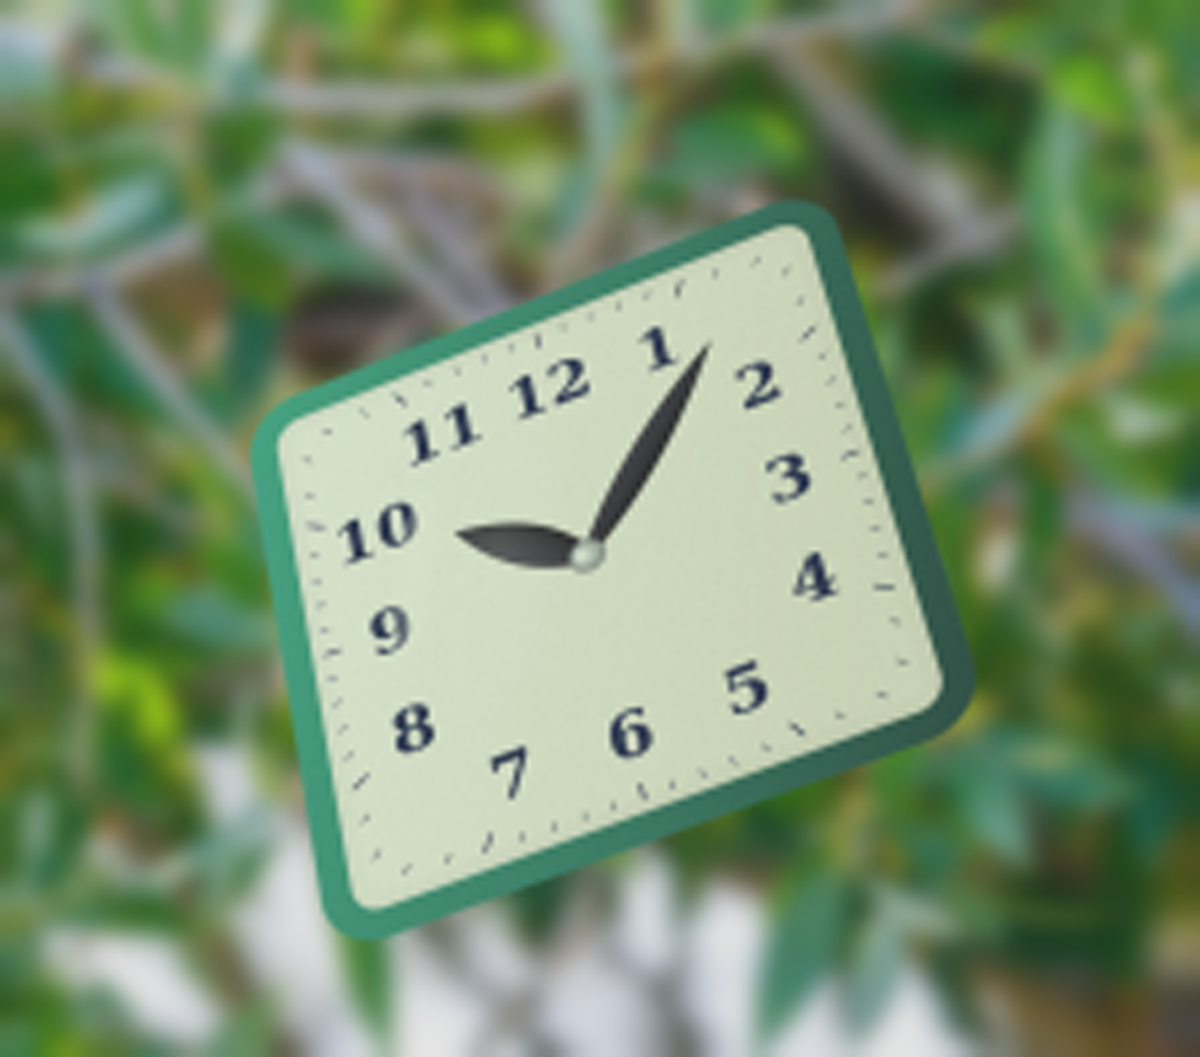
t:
10:07
